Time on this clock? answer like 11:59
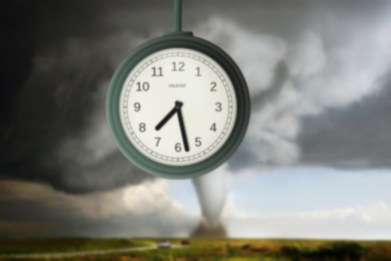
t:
7:28
